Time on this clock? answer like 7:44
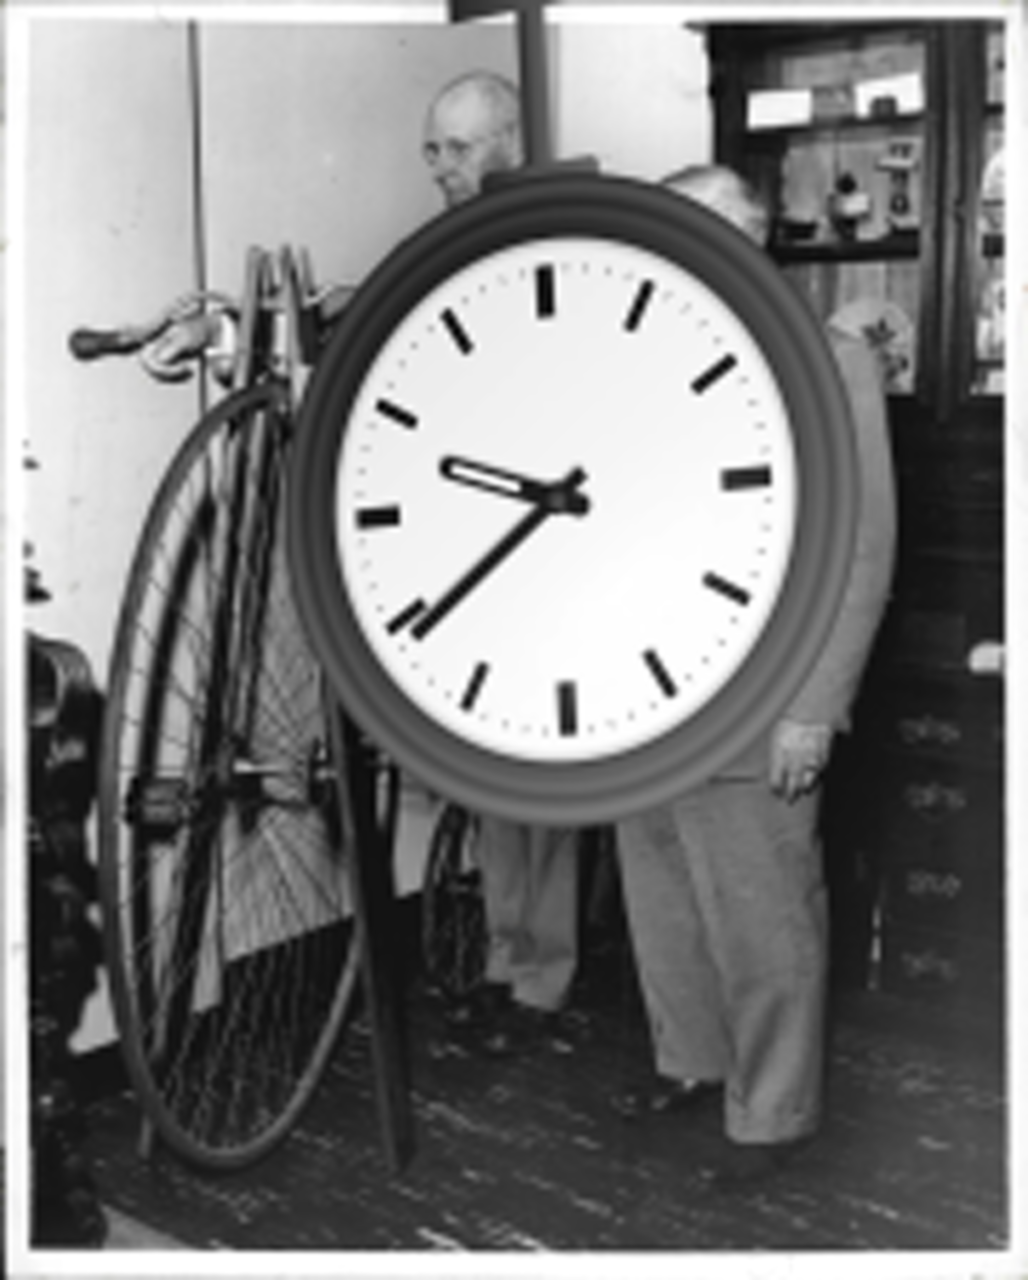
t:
9:39
